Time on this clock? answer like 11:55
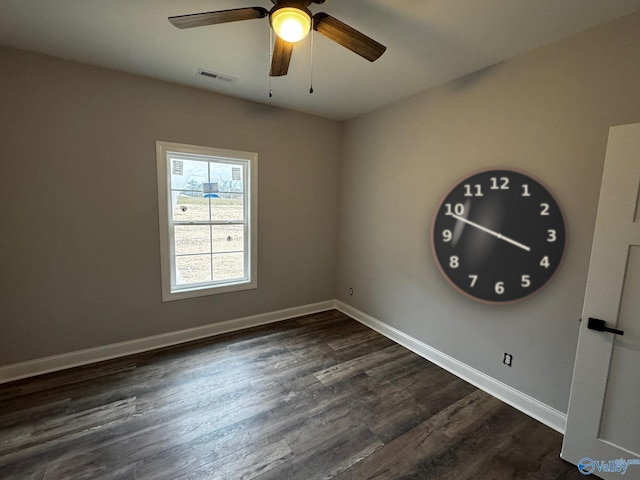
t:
3:49
